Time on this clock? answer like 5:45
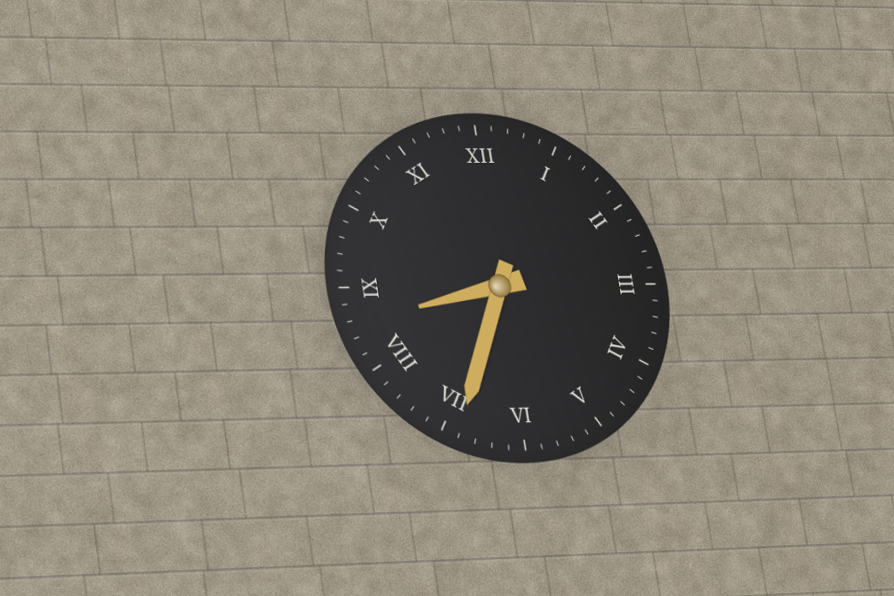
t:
8:34
